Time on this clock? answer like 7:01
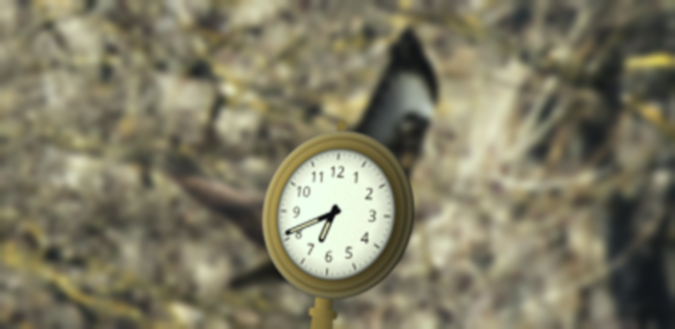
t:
6:41
